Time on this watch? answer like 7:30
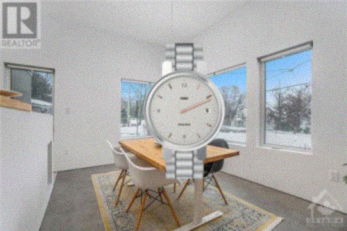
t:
2:11
